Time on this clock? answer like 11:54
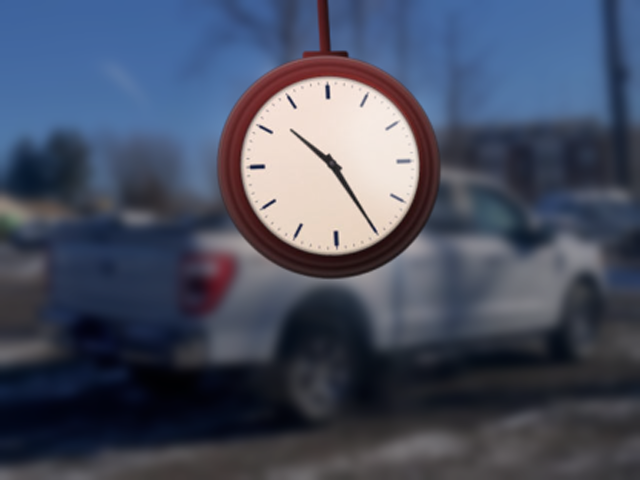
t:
10:25
